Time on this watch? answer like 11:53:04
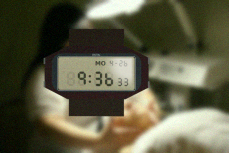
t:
9:36:33
